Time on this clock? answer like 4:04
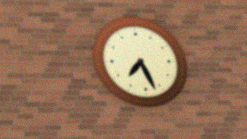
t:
7:27
